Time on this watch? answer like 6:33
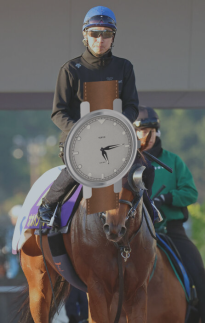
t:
5:14
